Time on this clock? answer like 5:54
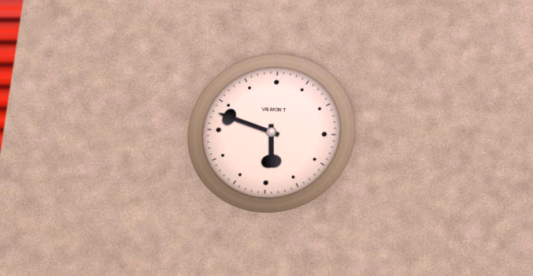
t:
5:48
